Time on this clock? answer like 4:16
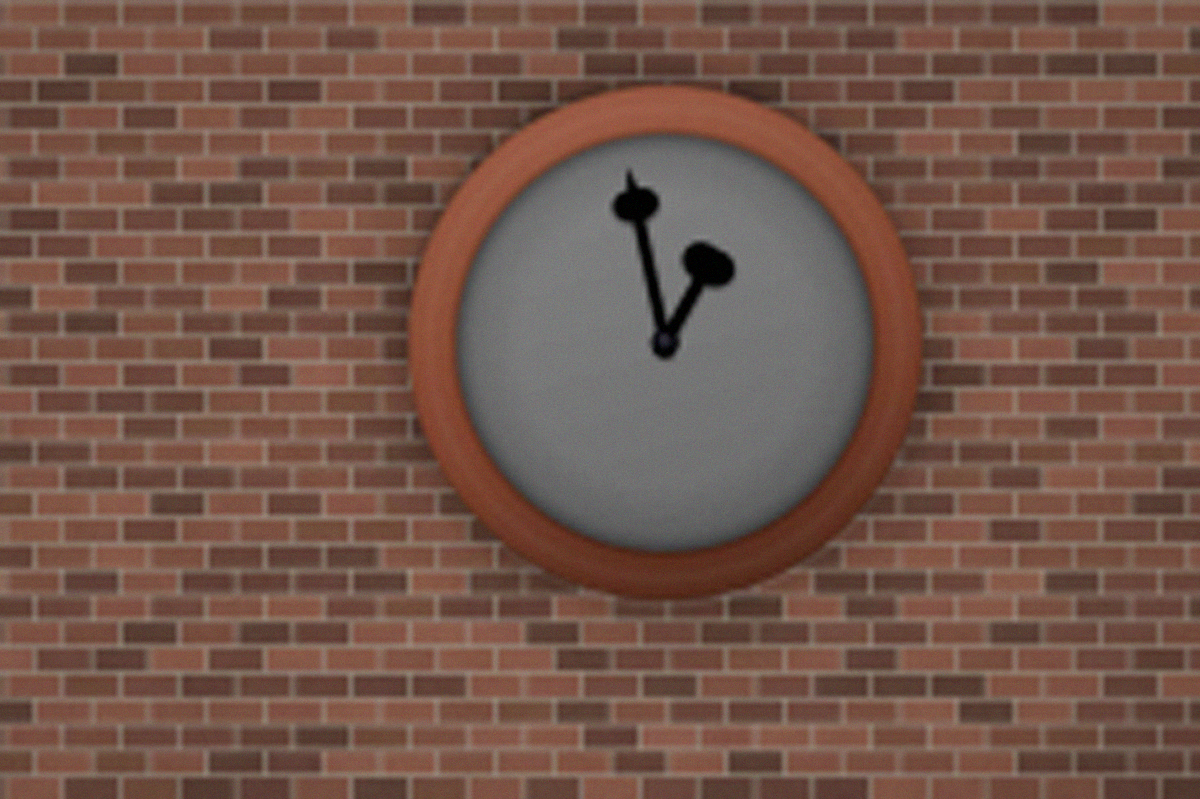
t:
12:58
